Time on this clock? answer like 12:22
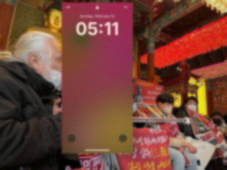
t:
5:11
